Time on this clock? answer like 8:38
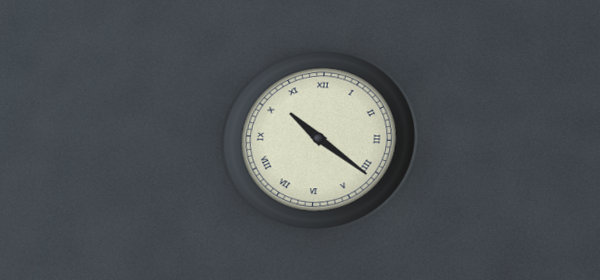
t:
10:21
